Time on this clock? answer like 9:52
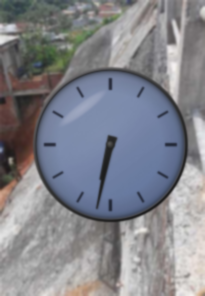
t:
6:32
